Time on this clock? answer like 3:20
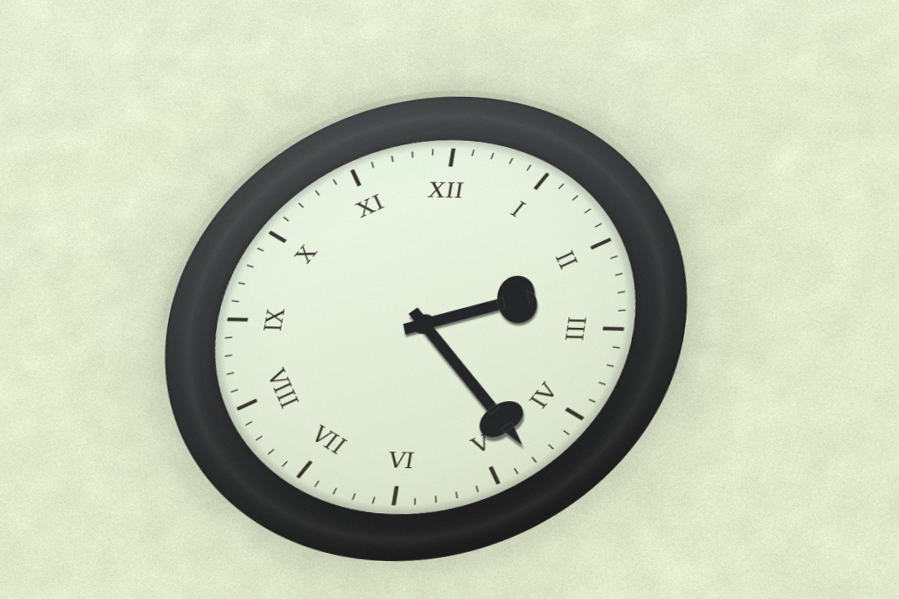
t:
2:23
